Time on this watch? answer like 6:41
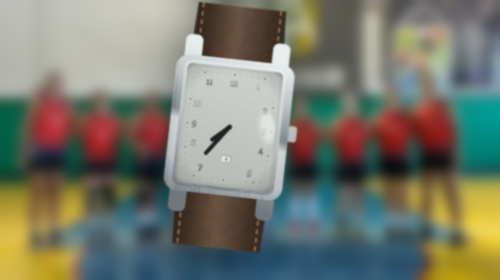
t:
7:36
